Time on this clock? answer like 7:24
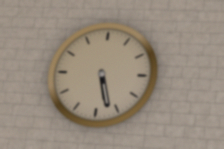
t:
5:27
